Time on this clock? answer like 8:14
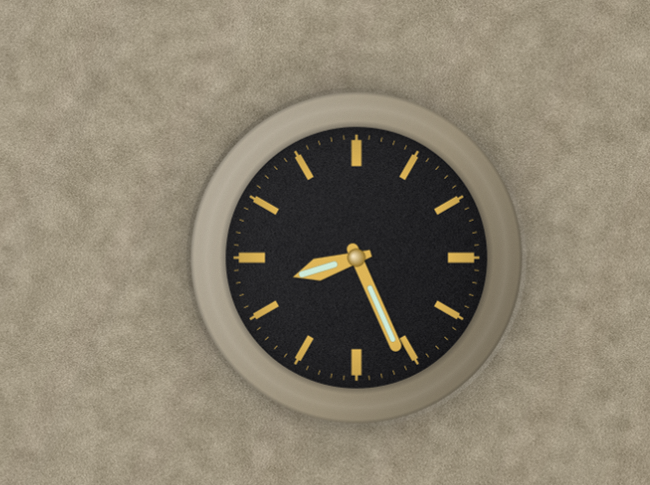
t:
8:26
